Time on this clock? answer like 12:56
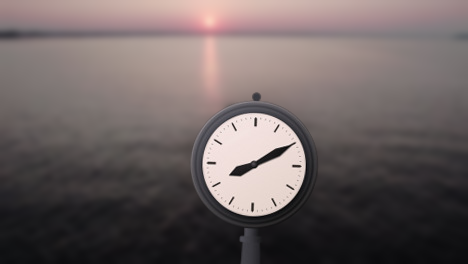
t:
8:10
